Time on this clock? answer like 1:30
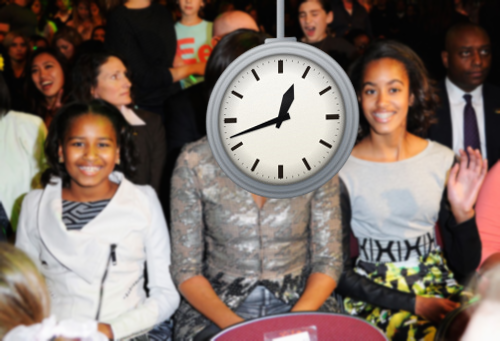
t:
12:42
